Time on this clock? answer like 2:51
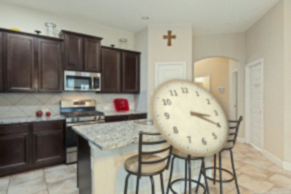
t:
3:20
